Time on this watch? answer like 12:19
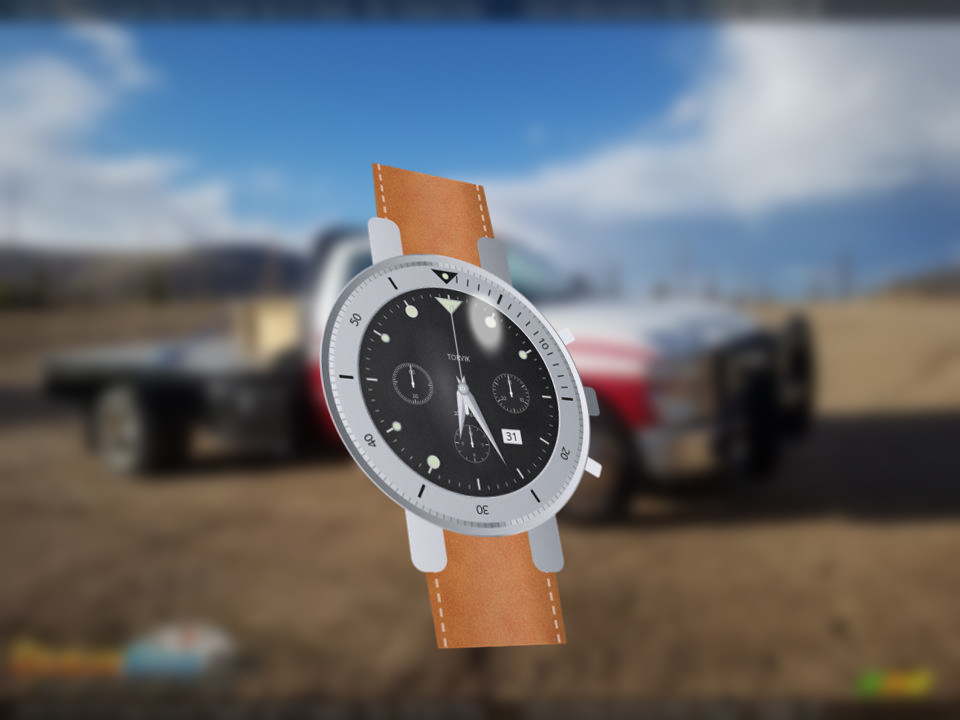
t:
6:26
